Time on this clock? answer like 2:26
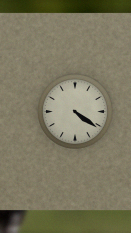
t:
4:21
